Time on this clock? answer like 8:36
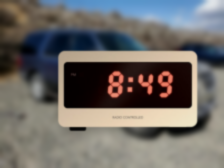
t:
8:49
